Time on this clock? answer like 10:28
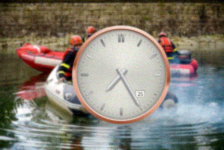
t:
7:25
